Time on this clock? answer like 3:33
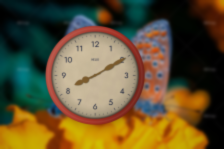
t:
8:10
